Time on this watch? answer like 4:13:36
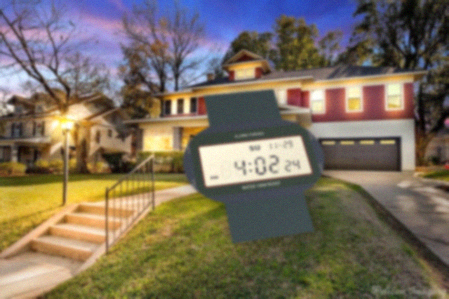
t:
4:02:24
